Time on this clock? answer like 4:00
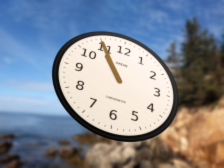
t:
10:55
